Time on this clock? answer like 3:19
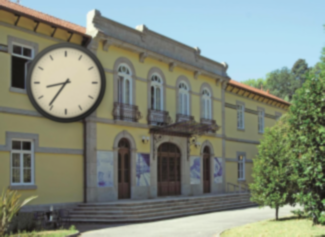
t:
8:36
